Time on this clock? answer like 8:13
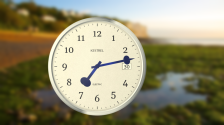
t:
7:13
